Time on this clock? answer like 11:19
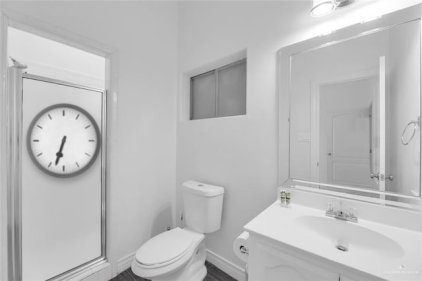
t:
6:33
